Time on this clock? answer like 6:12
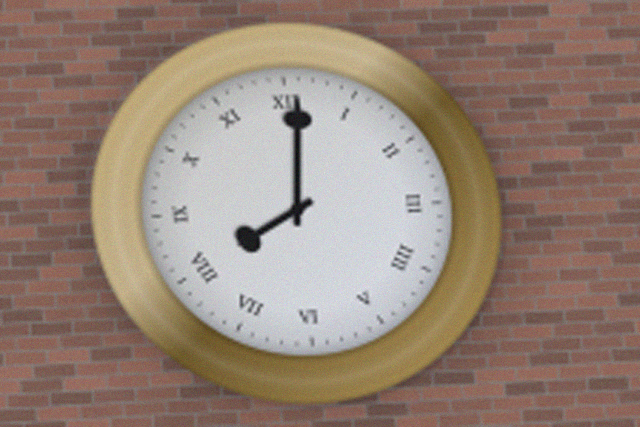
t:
8:01
